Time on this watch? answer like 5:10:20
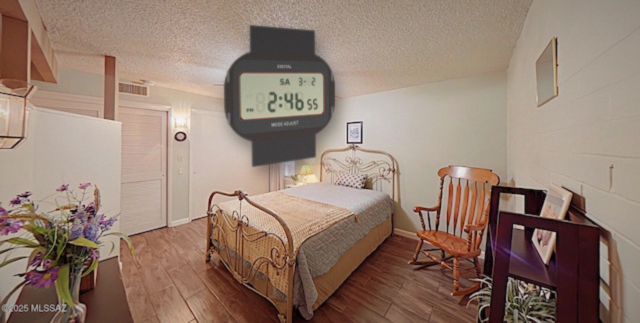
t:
2:46:55
